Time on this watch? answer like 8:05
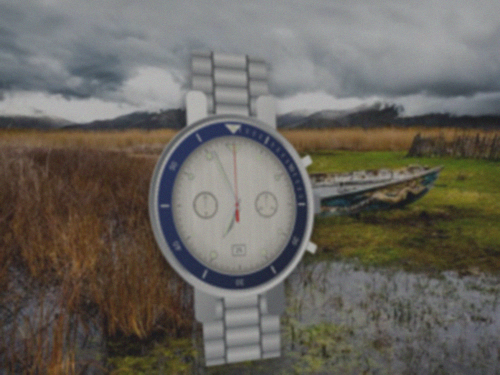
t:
6:56
